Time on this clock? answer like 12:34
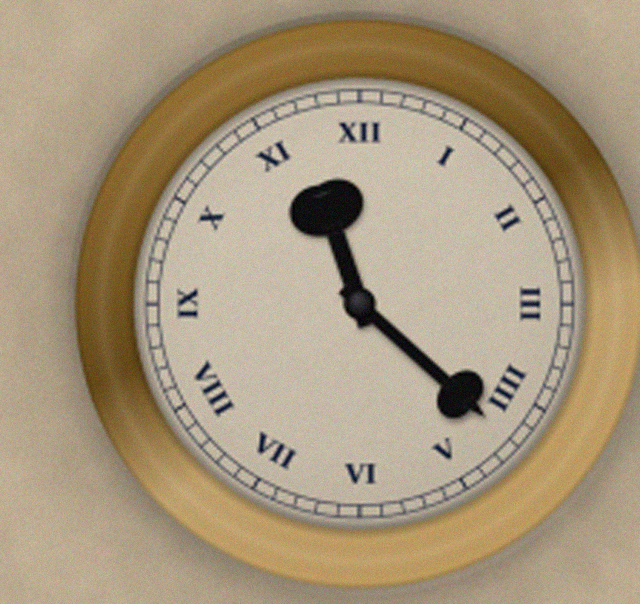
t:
11:22
